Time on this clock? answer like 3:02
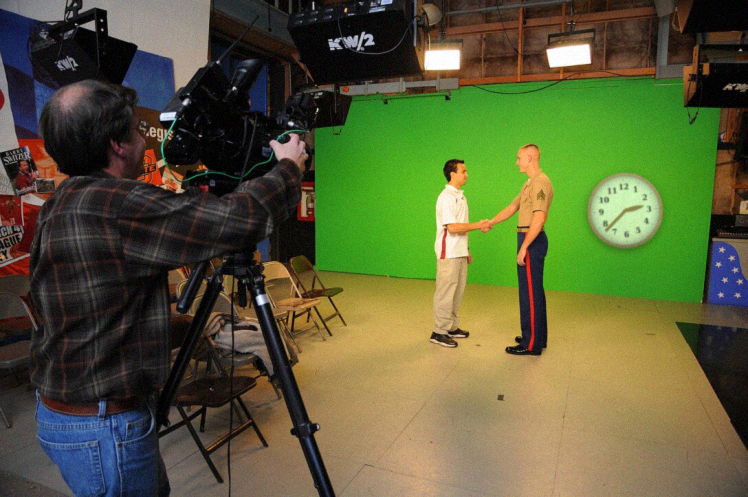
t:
2:38
